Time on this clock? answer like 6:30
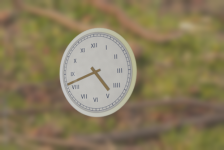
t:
4:42
